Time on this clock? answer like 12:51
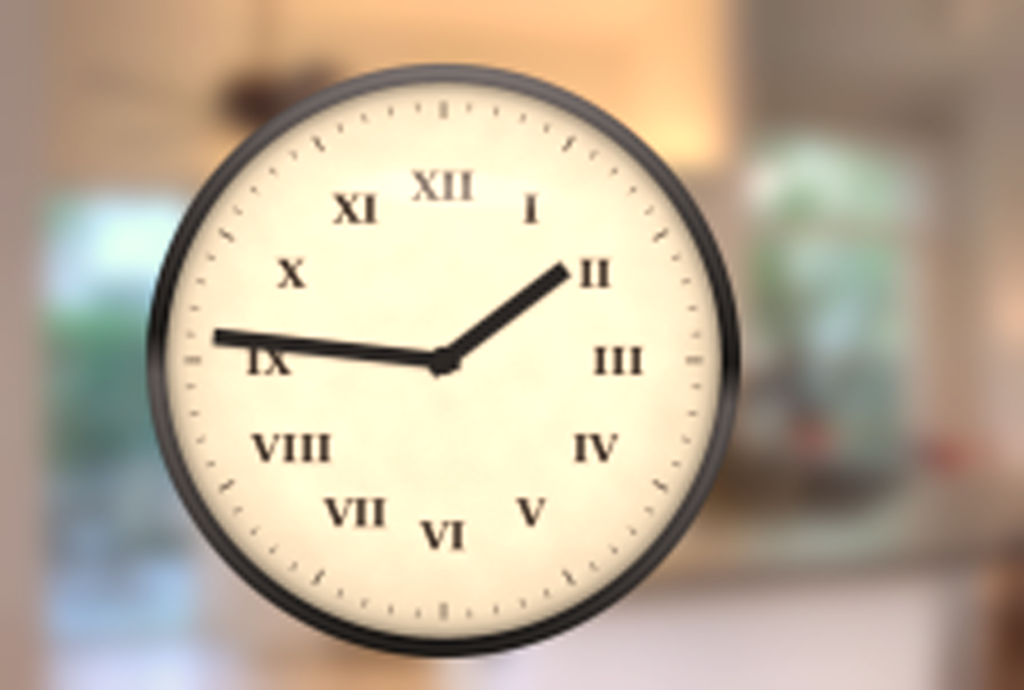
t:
1:46
